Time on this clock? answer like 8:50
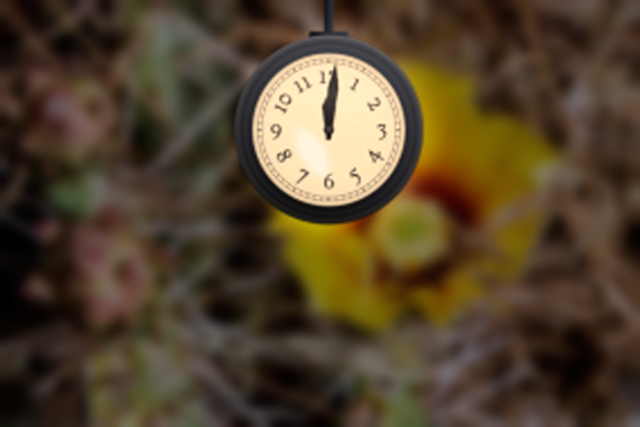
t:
12:01
